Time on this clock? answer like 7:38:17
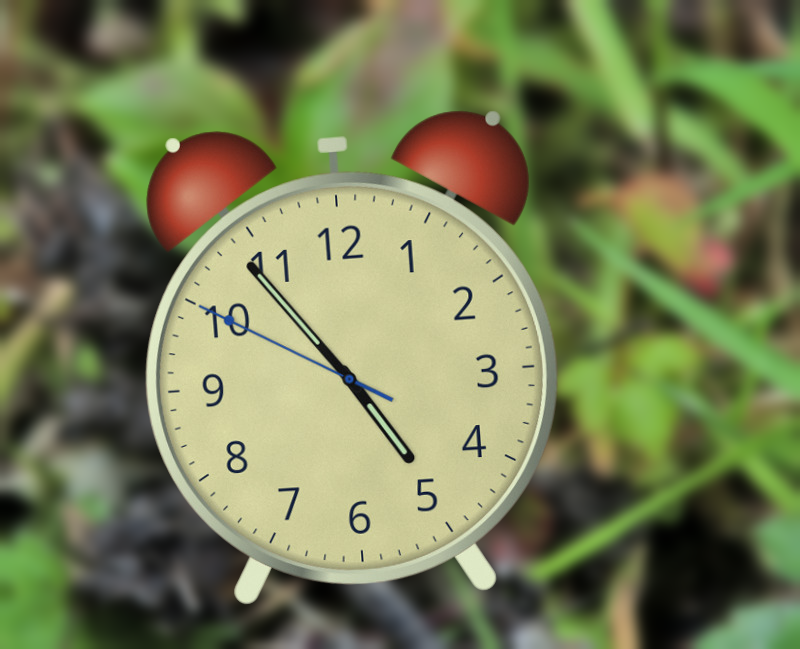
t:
4:53:50
